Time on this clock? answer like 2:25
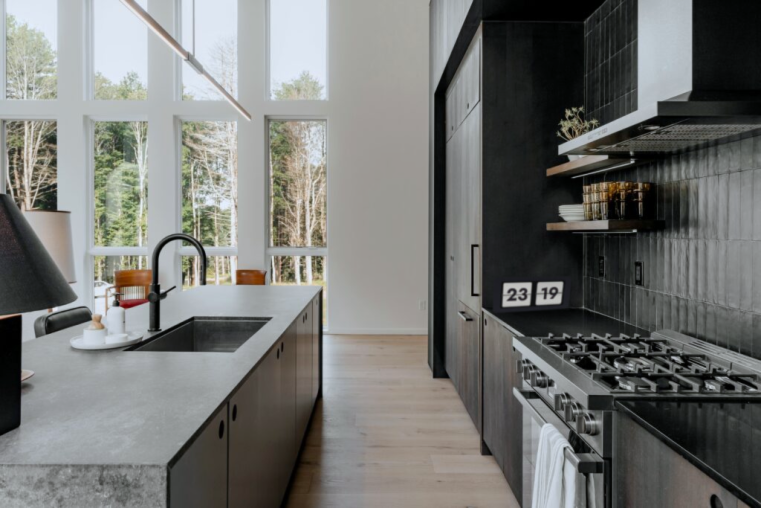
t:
23:19
